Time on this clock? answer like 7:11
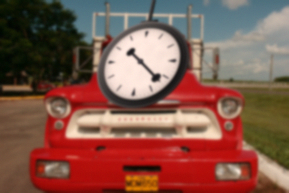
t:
10:22
